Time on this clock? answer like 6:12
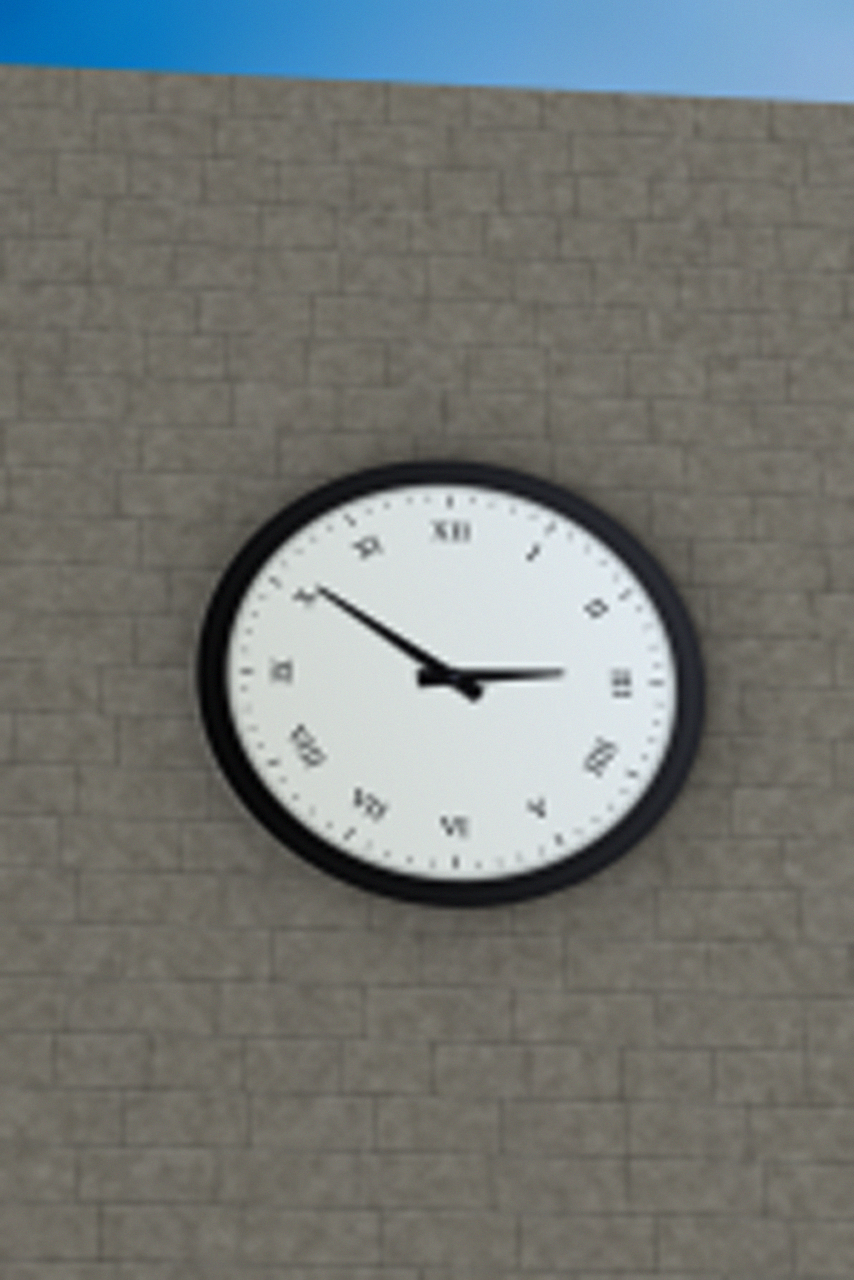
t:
2:51
